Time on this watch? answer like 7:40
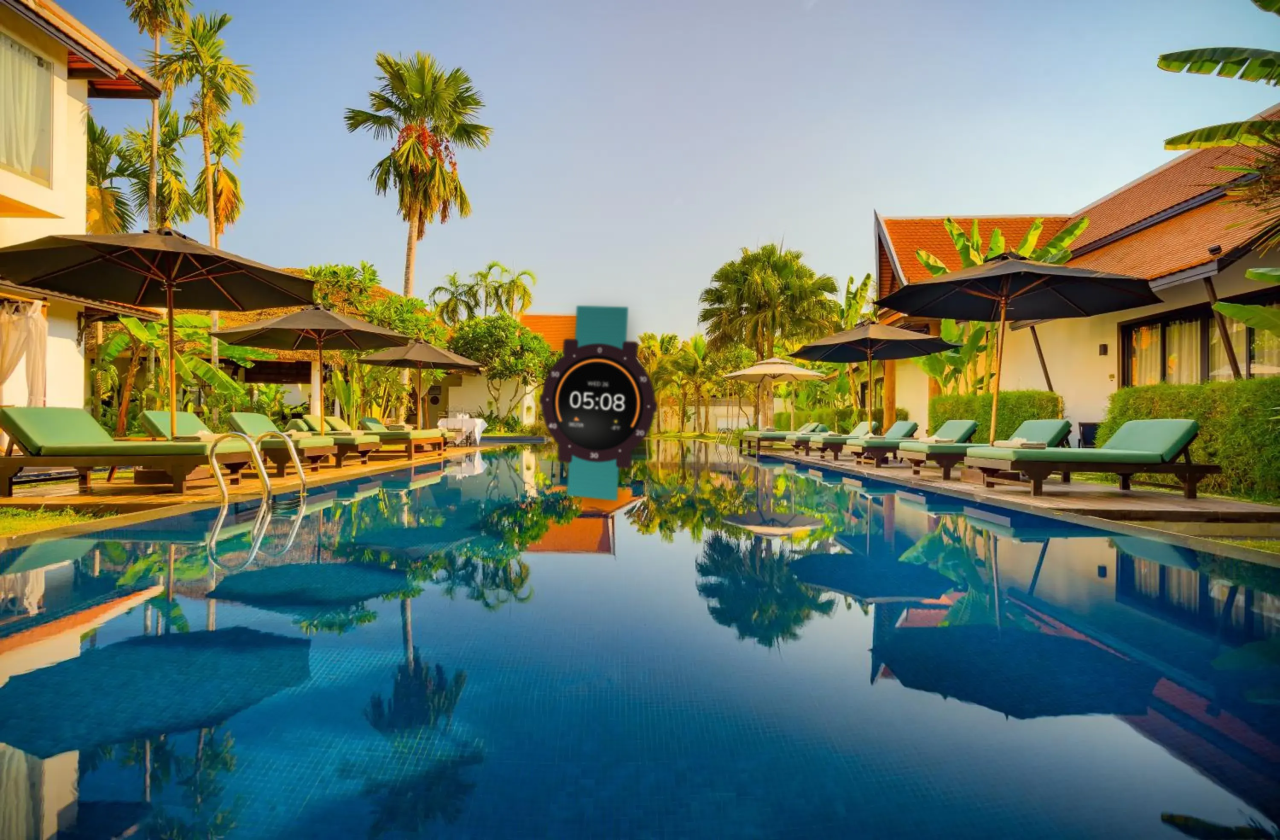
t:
5:08
